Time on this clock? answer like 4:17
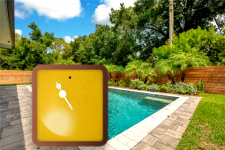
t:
10:55
